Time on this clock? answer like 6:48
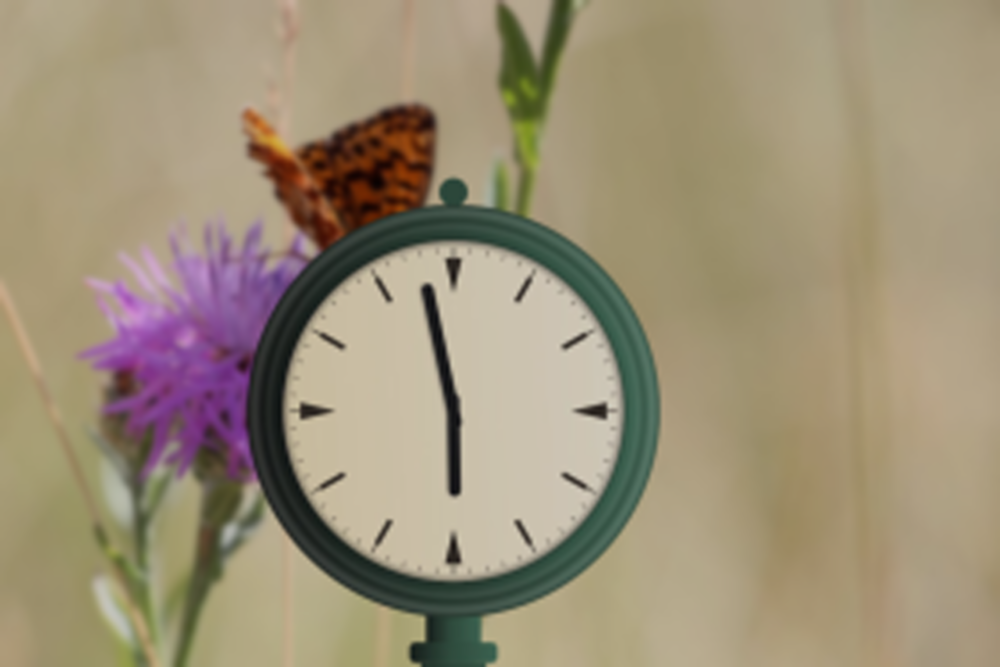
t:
5:58
